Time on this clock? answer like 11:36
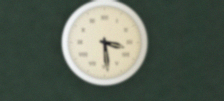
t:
3:29
